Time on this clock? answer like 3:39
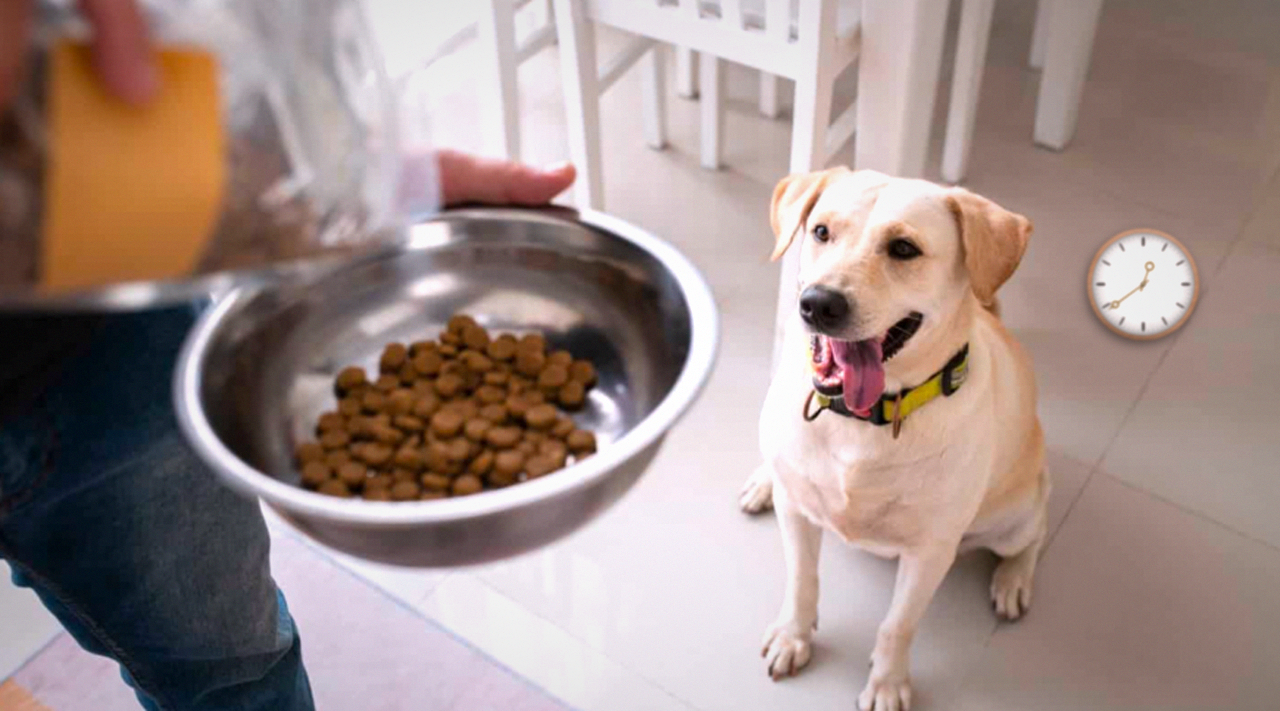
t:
12:39
